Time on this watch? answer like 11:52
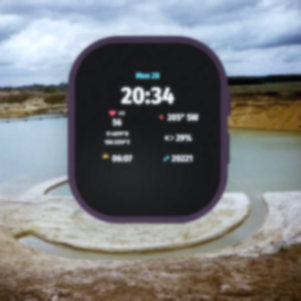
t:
20:34
